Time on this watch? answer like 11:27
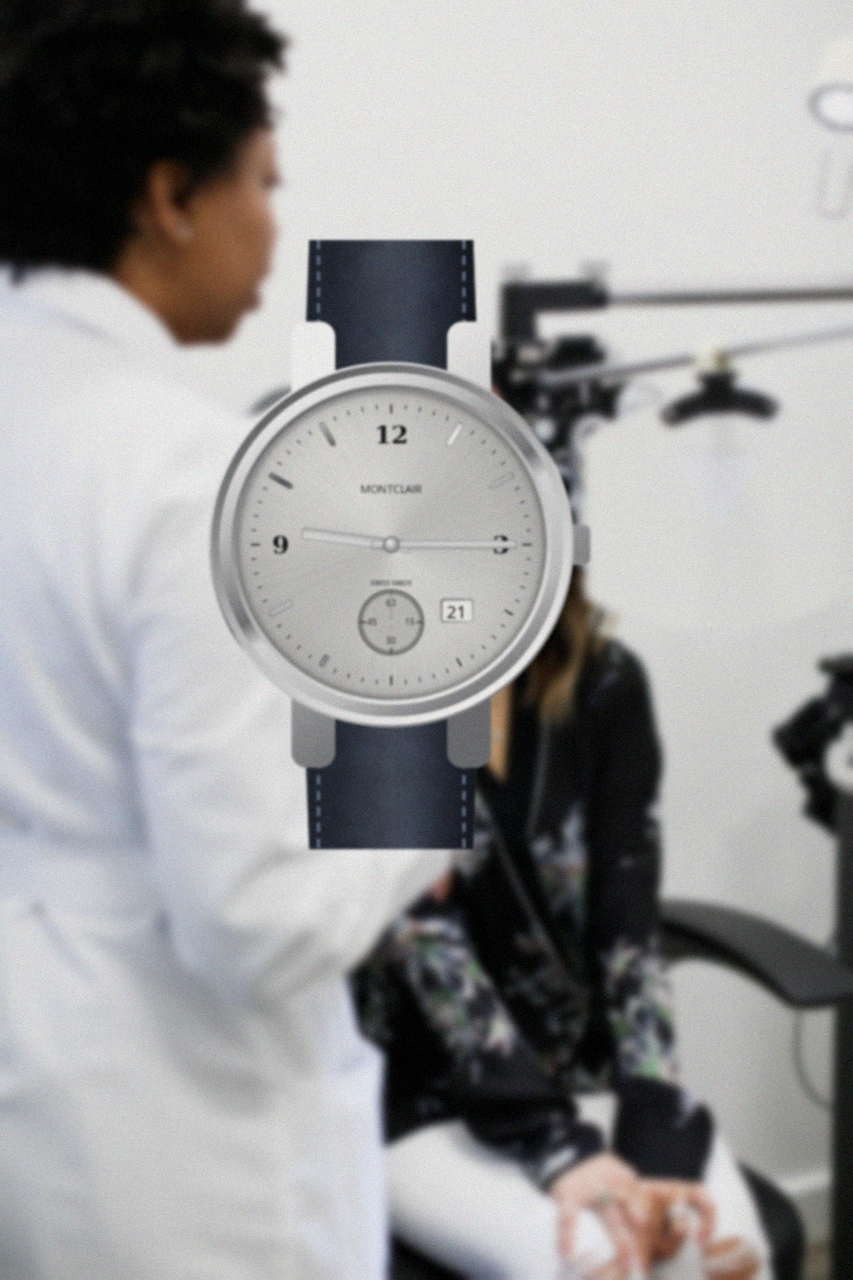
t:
9:15
